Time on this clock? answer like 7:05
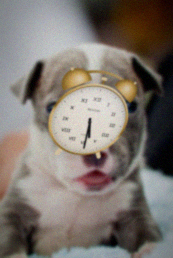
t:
5:29
